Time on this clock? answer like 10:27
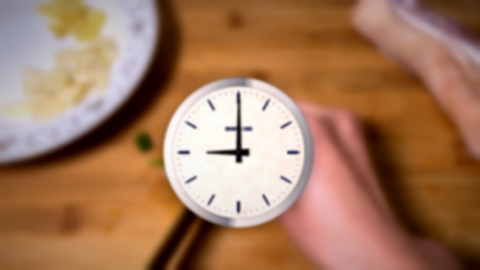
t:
9:00
